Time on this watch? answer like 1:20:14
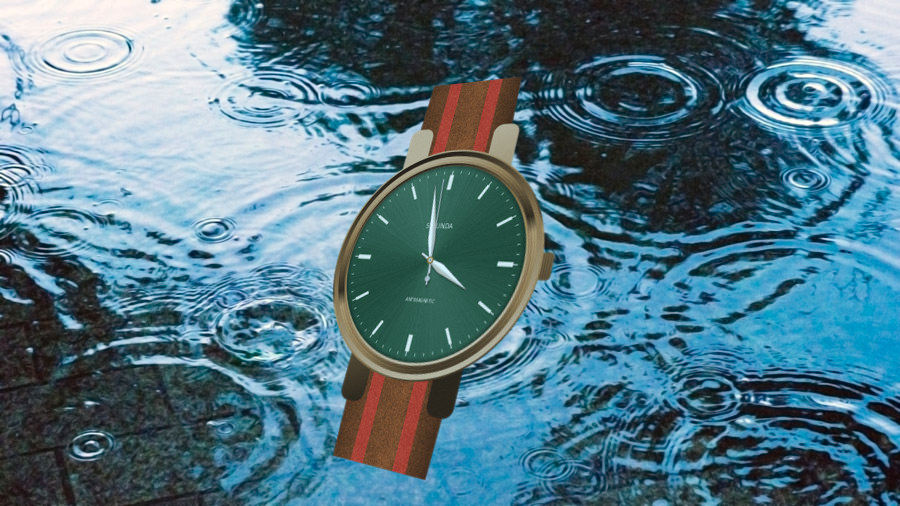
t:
3:57:59
